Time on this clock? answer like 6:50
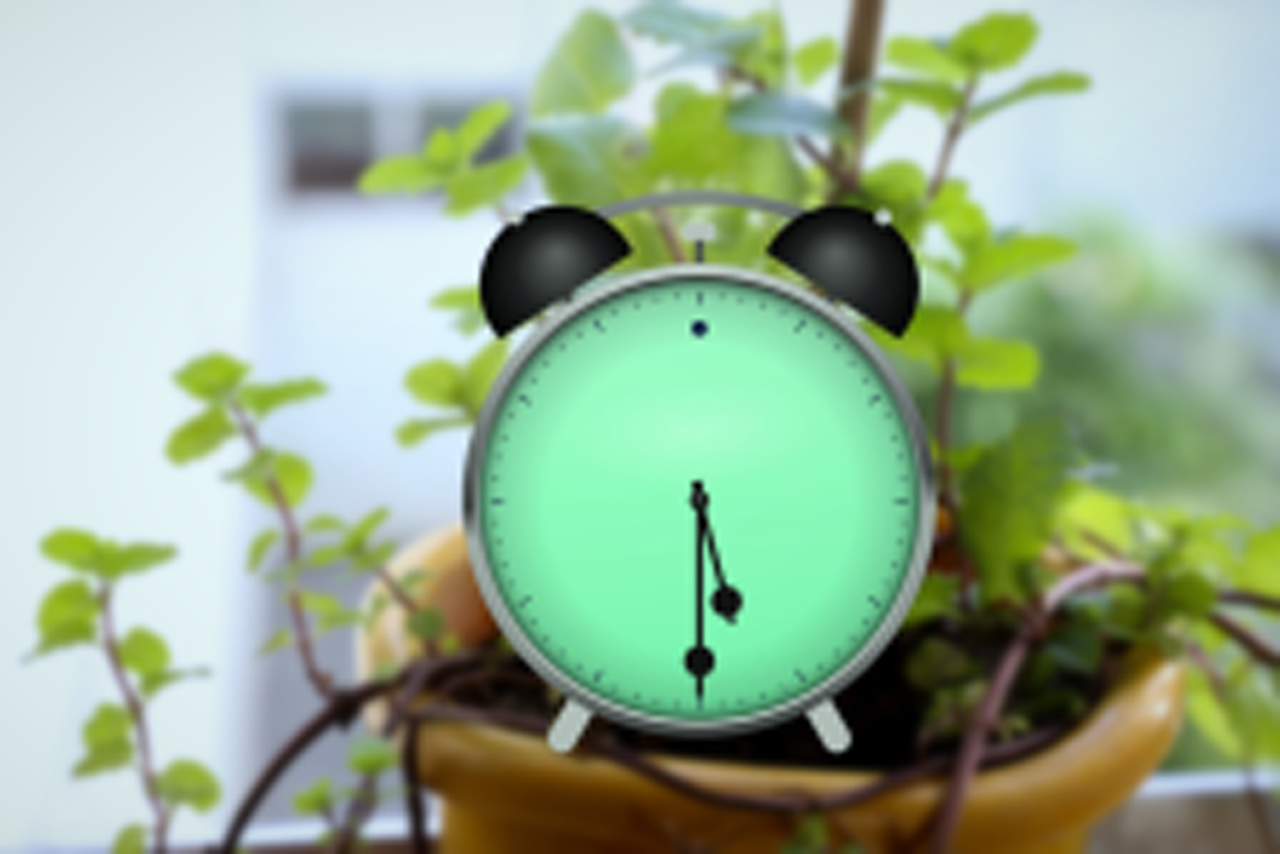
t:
5:30
